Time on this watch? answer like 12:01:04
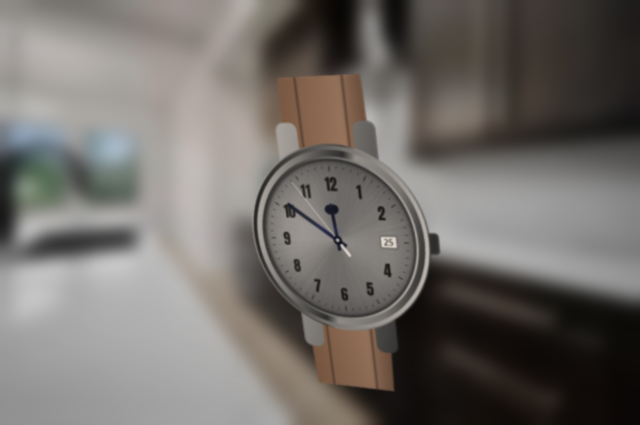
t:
11:50:54
